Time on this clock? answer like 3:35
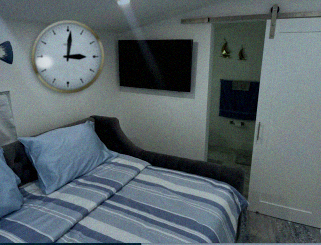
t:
3:01
